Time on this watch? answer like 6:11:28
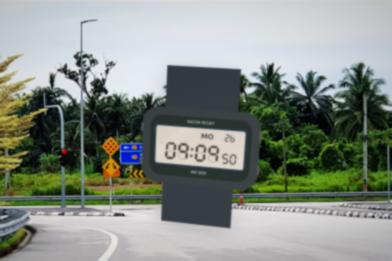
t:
9:09:50
